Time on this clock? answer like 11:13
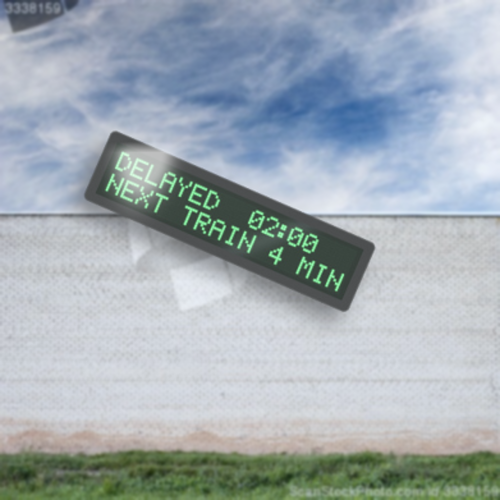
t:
2:00
